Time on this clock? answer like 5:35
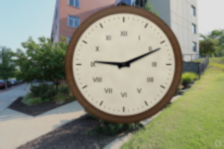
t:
9:11
